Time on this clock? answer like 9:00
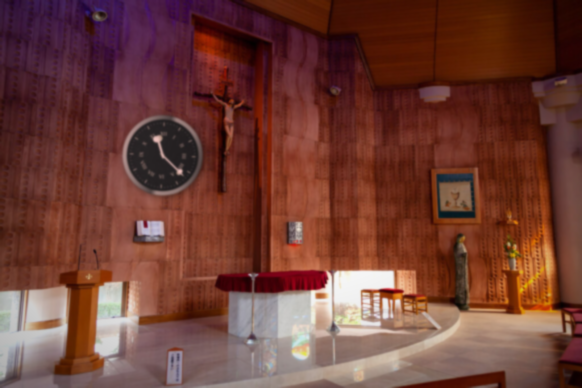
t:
11:22
